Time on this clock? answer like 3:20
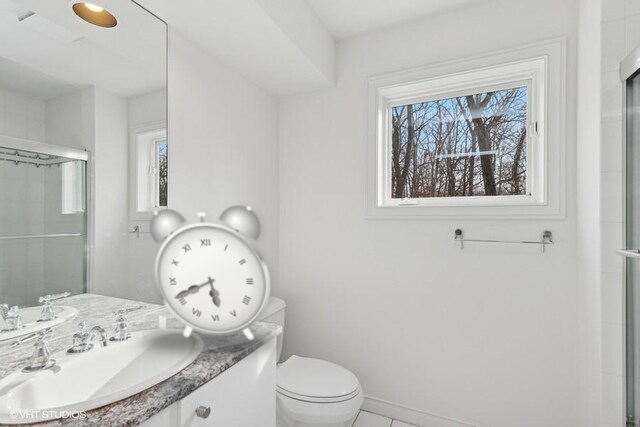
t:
5:41
